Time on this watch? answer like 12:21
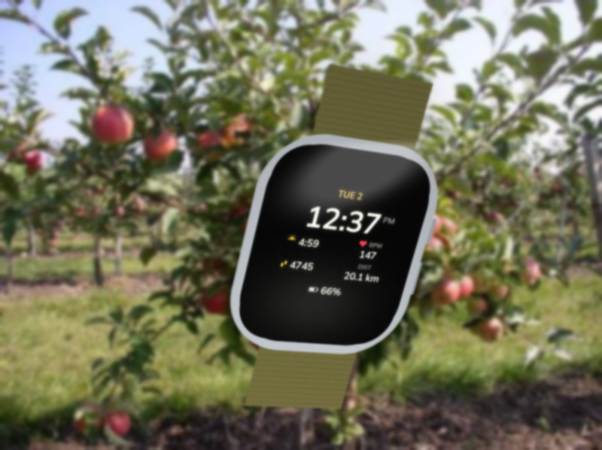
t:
12:37
